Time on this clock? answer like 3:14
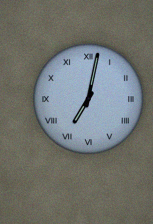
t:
7:02
